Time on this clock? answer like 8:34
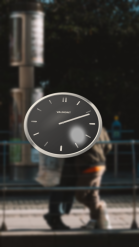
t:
2:11
